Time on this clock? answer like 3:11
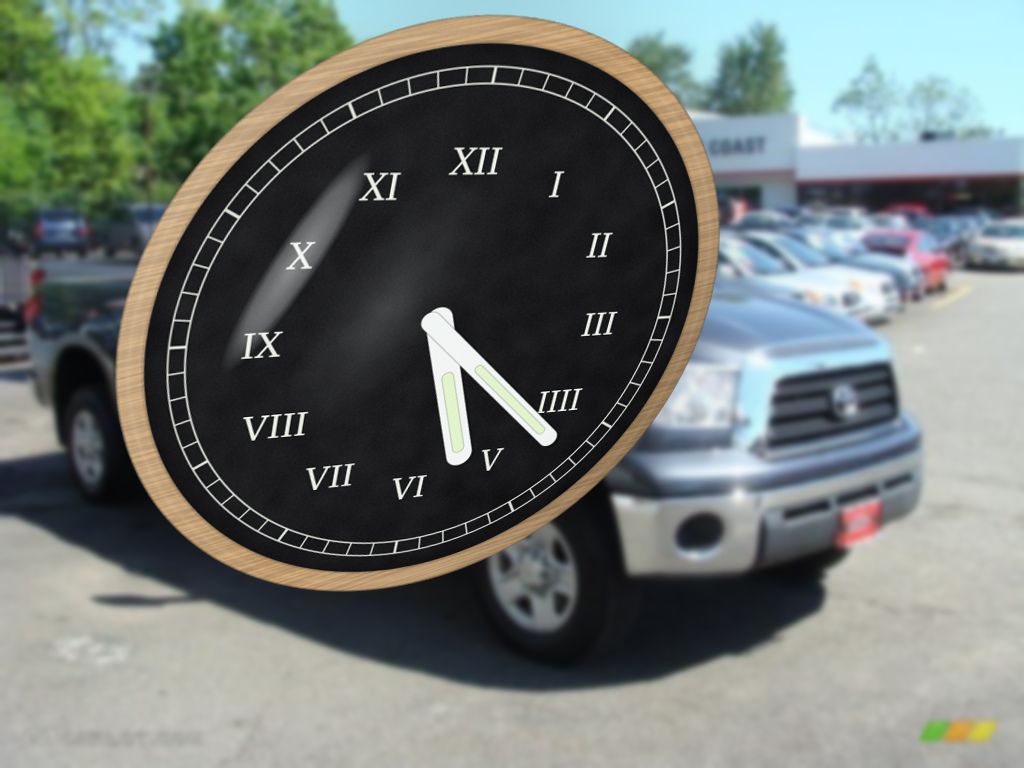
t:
5:22
